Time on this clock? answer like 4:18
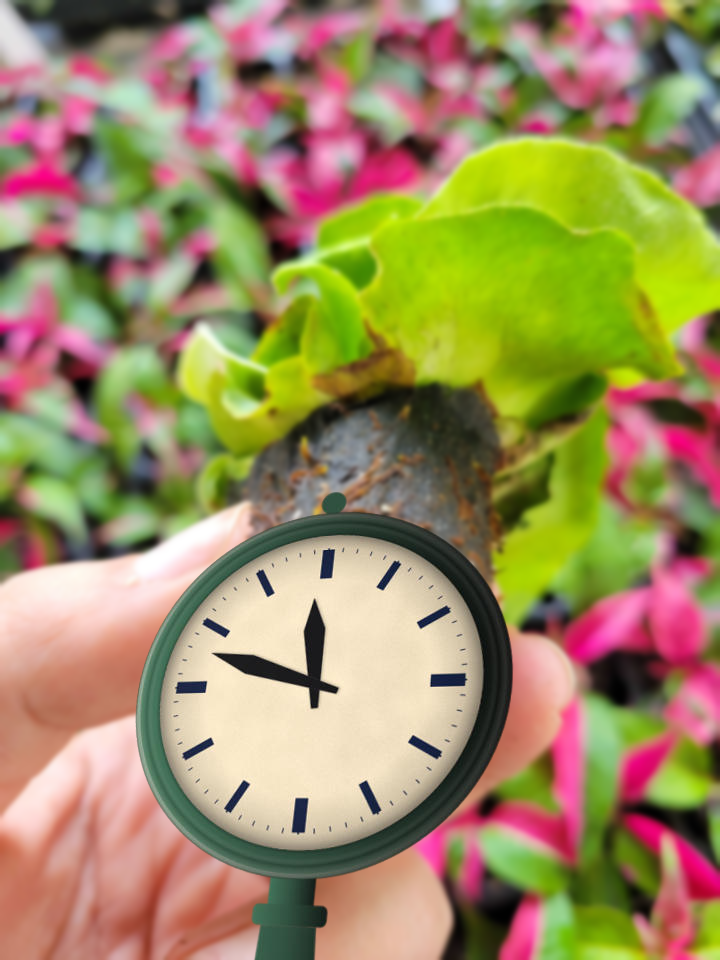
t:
11:48
